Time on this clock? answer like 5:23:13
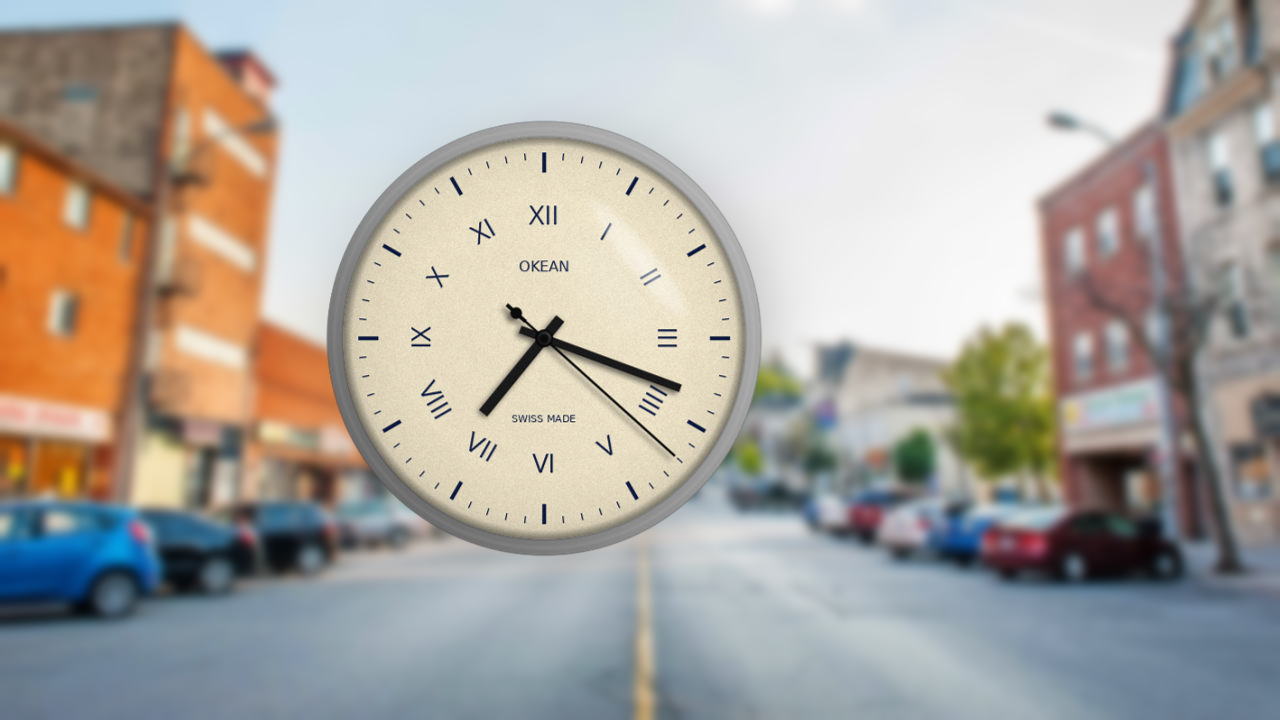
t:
7:18:22
